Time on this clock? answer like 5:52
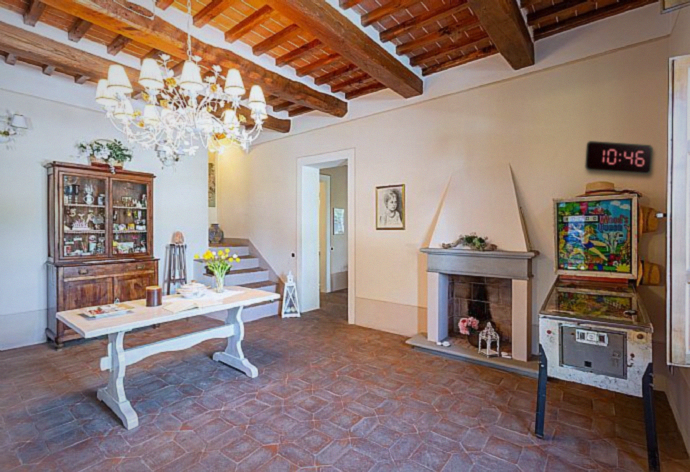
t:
10:46
